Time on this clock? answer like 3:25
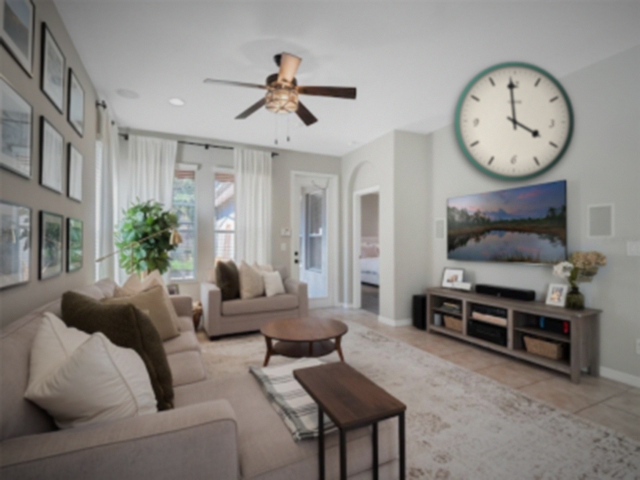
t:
3:59
